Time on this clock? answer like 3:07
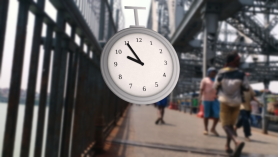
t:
9:55
